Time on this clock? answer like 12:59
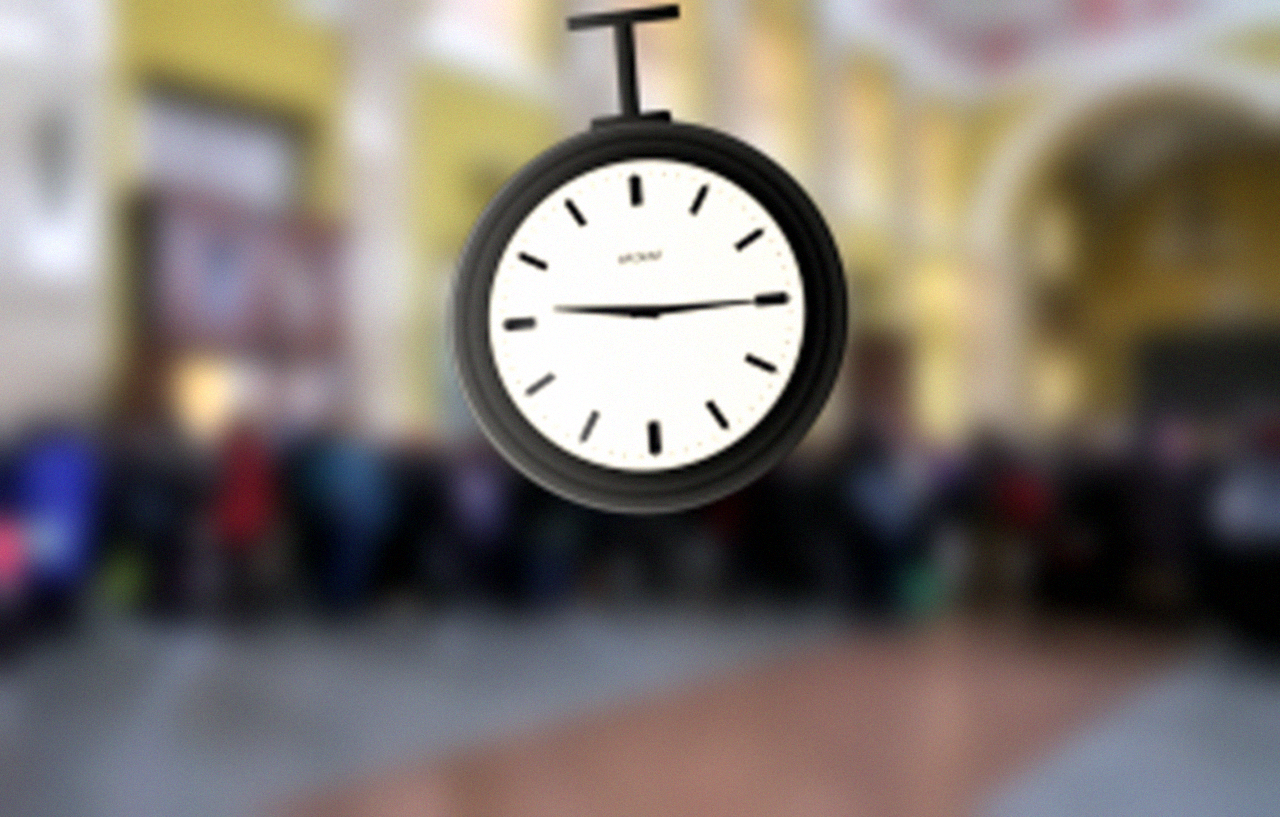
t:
9:15
